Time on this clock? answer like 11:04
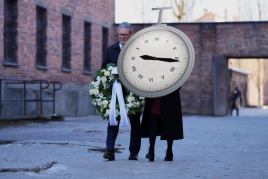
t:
9:16
